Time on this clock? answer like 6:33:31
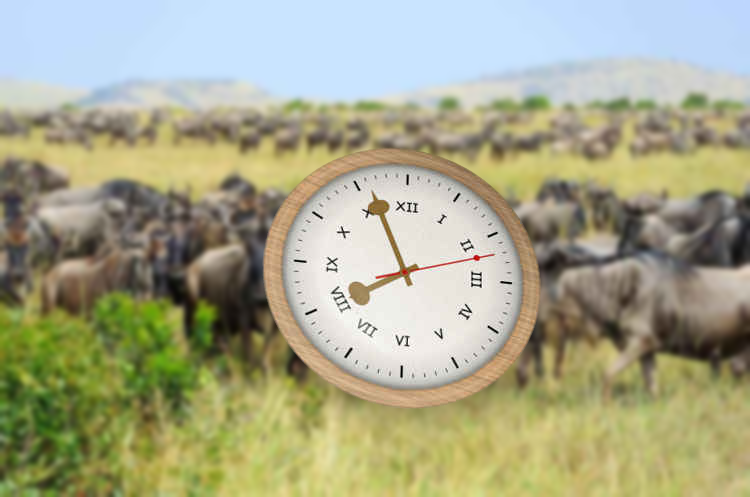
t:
7:56:12
